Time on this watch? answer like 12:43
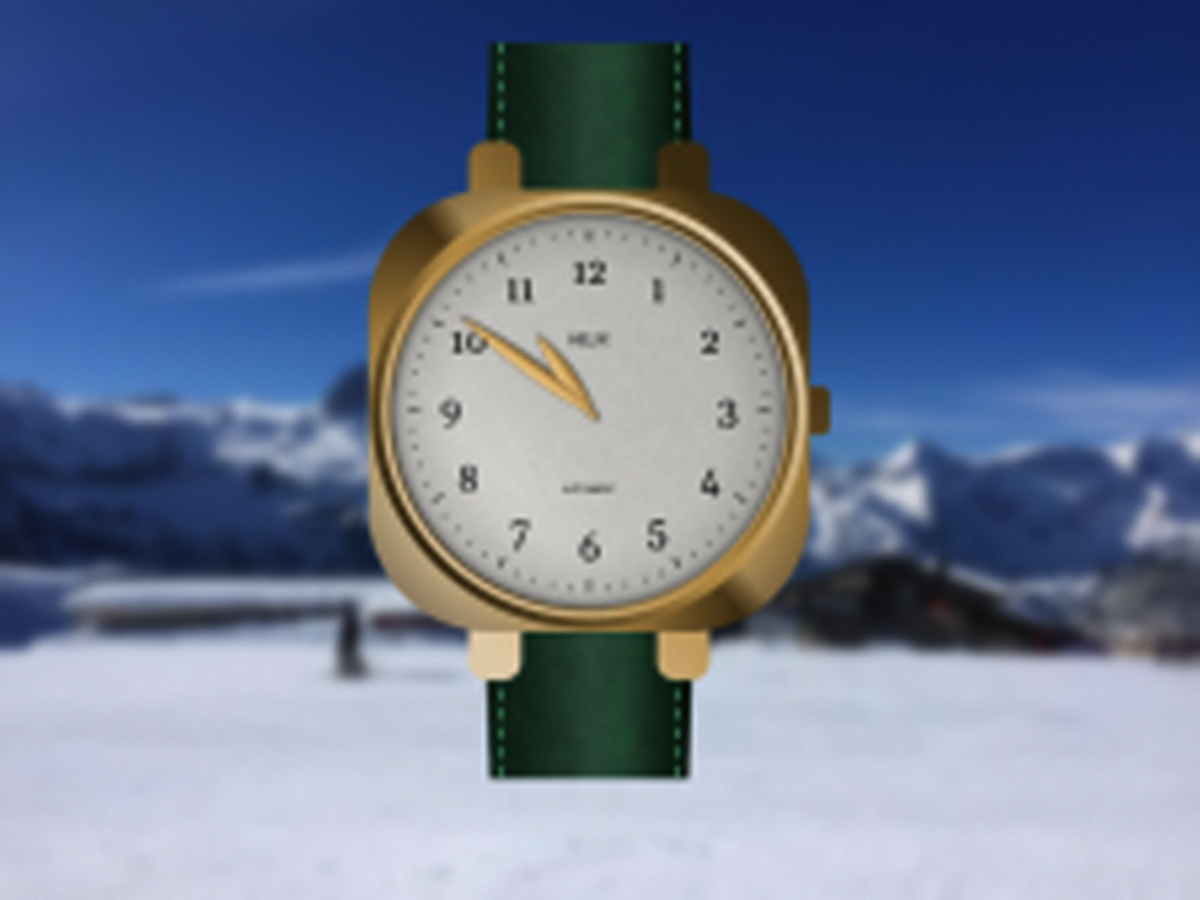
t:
10:51
